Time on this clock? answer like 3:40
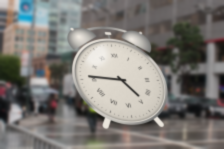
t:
4:46
